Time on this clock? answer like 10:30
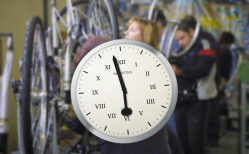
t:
5:58
